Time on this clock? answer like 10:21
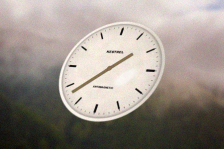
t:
1:38
